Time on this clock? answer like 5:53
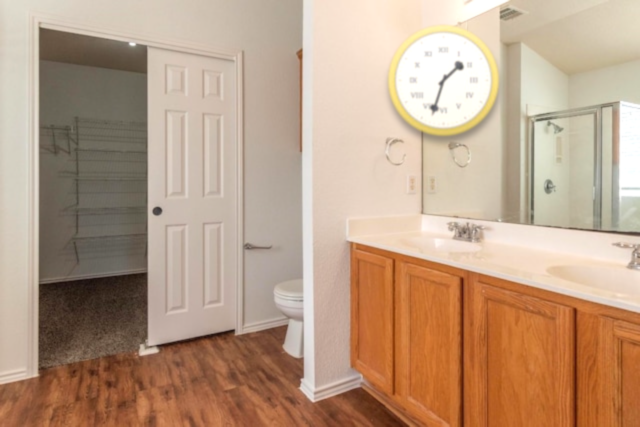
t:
1:33
